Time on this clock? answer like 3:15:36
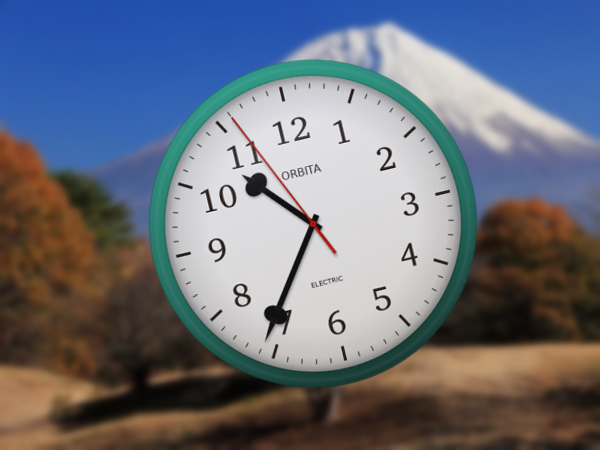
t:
10:35:56
